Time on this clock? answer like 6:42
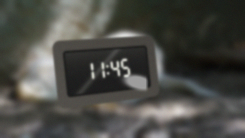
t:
11:45
